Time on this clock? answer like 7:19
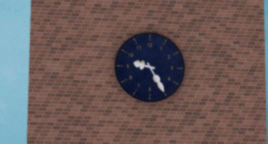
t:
9:25
